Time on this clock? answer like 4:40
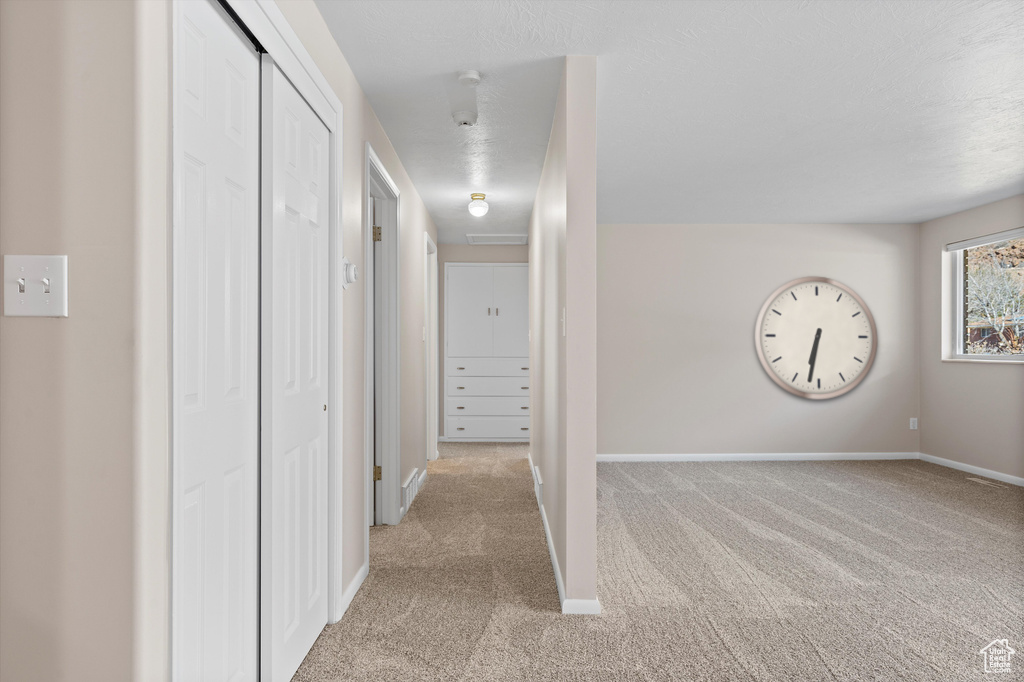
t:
6:32
